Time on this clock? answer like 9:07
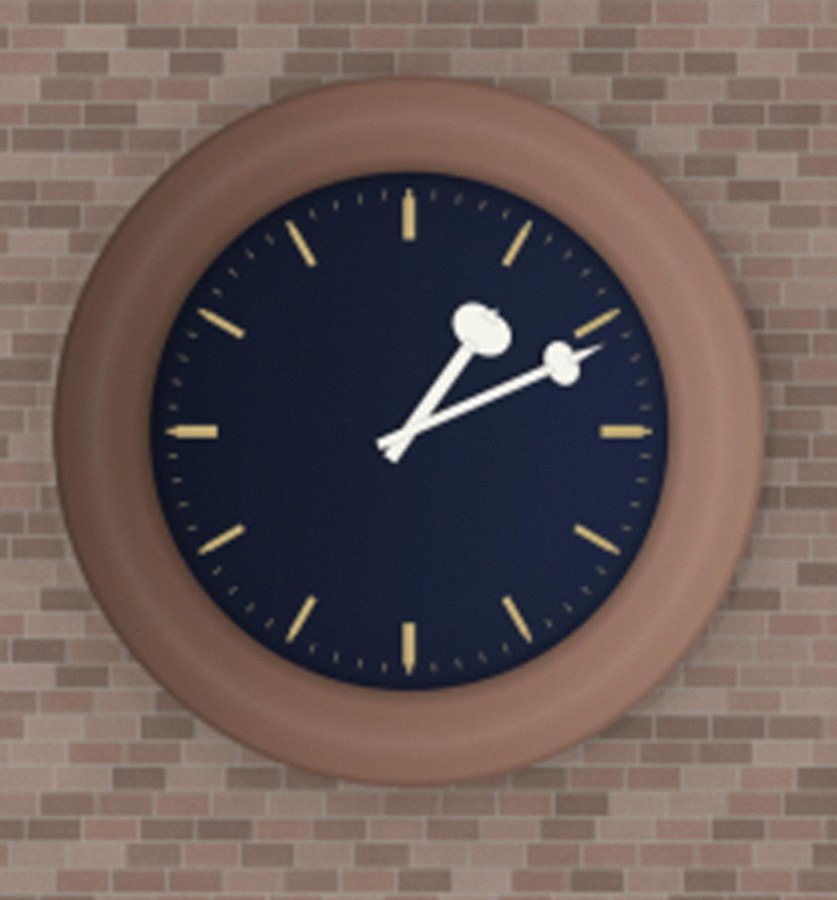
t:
1:11
